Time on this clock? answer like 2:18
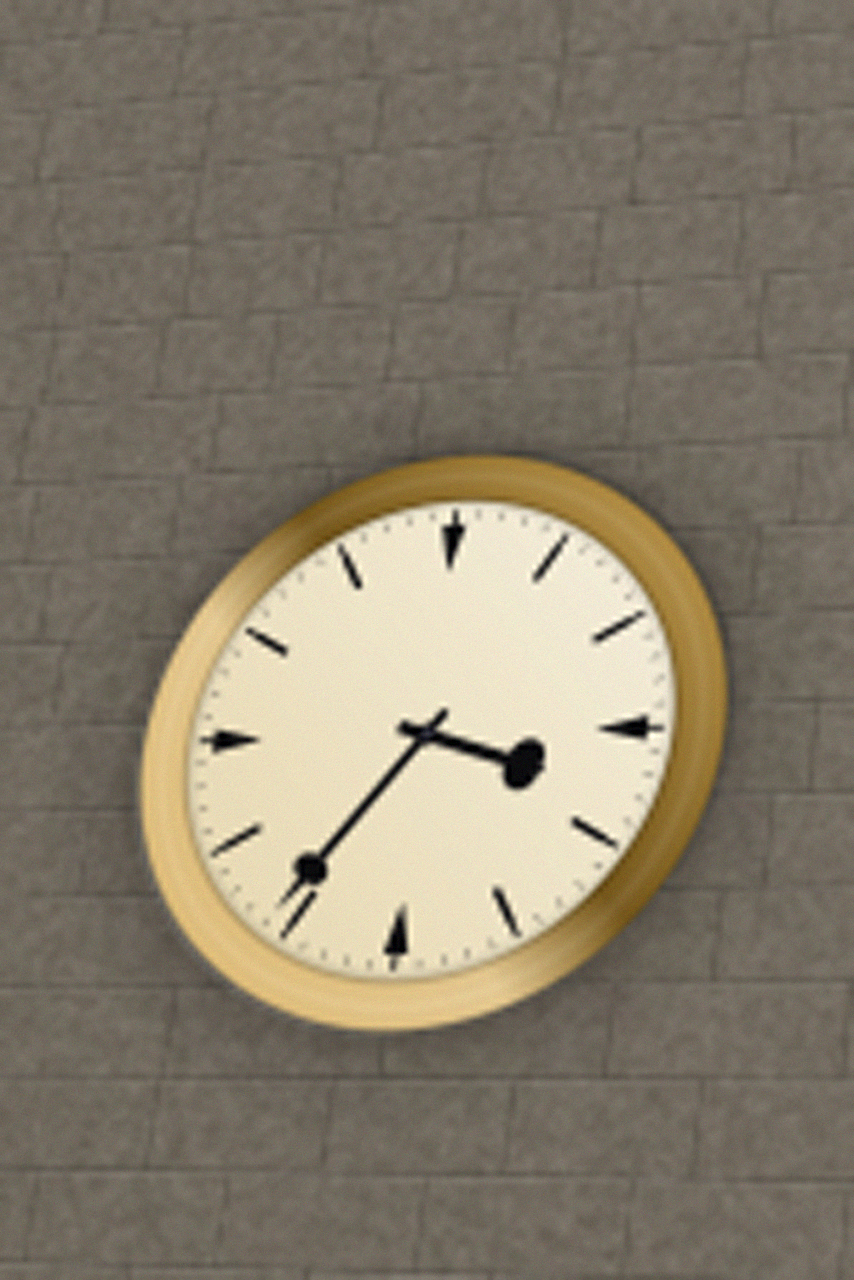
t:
3:36
